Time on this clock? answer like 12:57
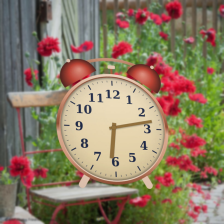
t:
6:13
